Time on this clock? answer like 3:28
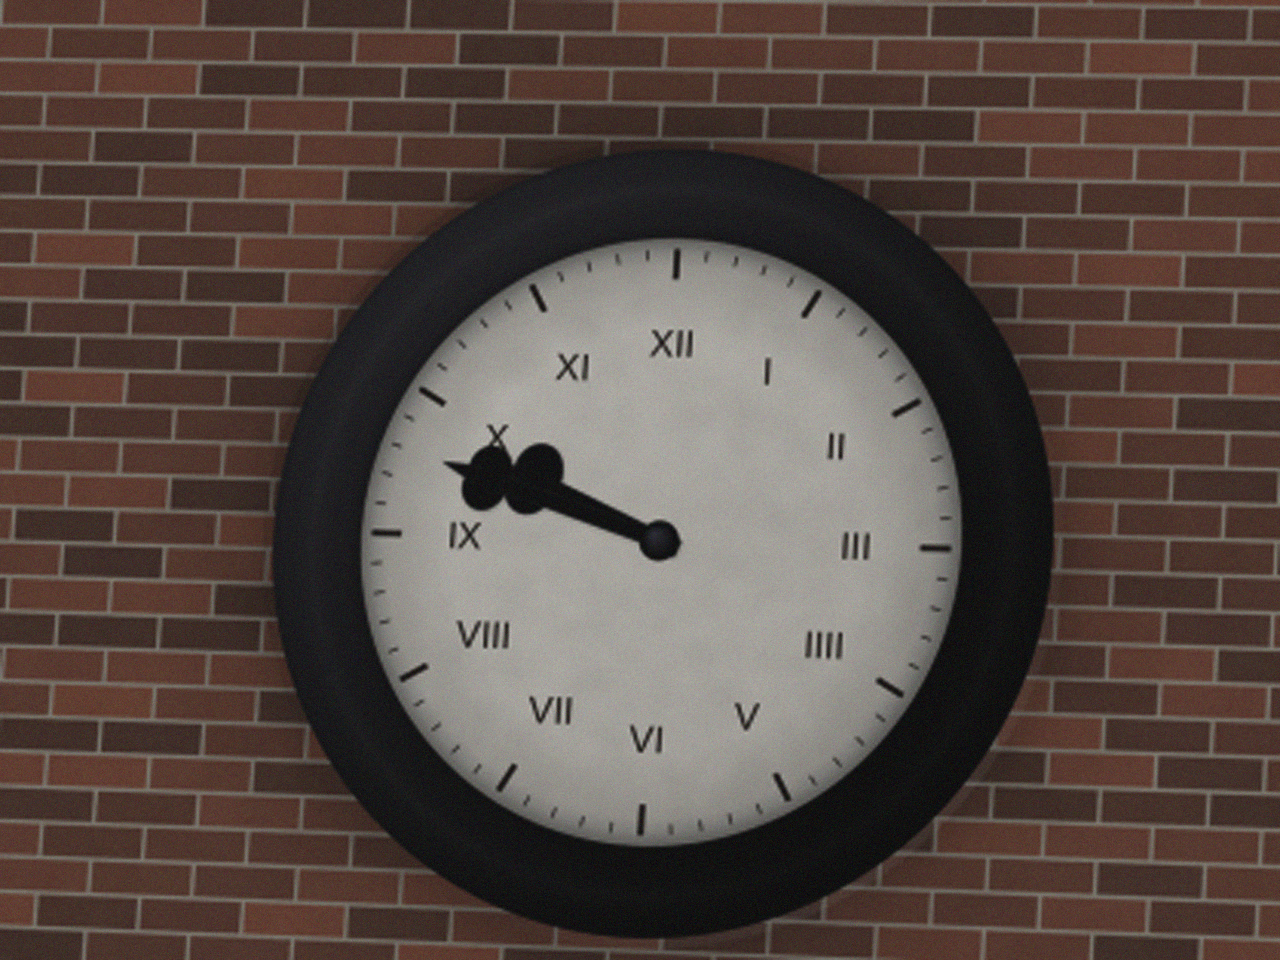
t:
9:48
